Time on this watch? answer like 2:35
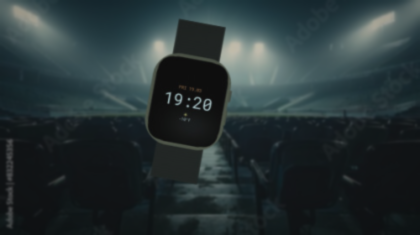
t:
19:20
